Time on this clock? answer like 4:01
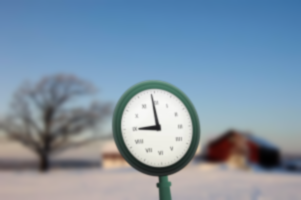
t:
8:59
